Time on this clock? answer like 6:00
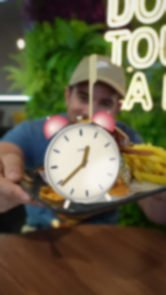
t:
12:39
